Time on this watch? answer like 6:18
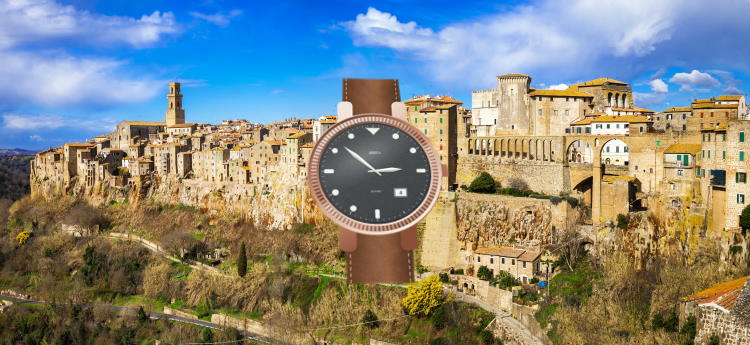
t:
2:52
